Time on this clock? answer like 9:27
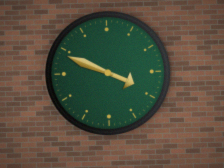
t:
3:49
